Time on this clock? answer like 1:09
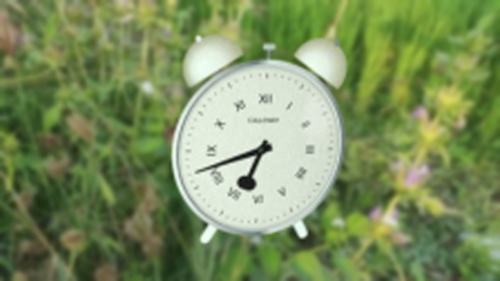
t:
6:42
